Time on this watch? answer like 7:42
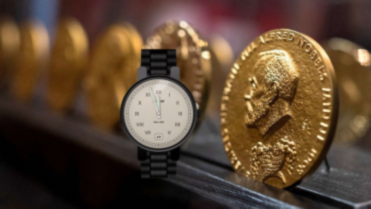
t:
11:57
